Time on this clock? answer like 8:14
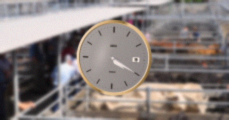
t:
4:20
